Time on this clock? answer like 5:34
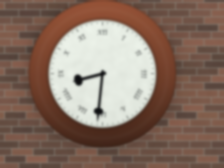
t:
8:31
